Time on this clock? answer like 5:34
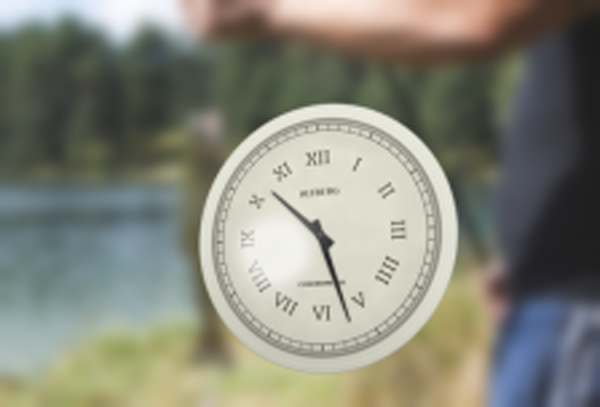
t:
10:27
